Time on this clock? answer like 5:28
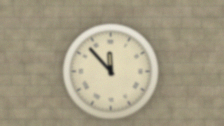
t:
11:53
